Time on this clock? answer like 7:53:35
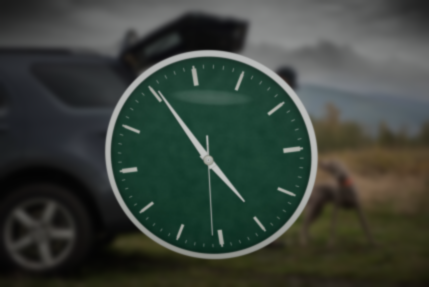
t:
4:55:31
